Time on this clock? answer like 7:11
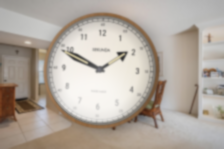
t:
1:49
